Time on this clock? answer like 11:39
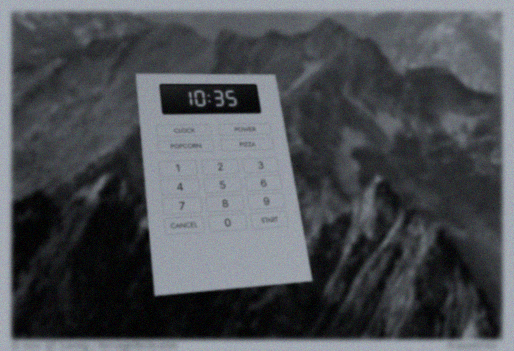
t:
10:35
